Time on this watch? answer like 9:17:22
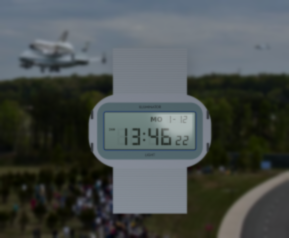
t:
13:46:22
